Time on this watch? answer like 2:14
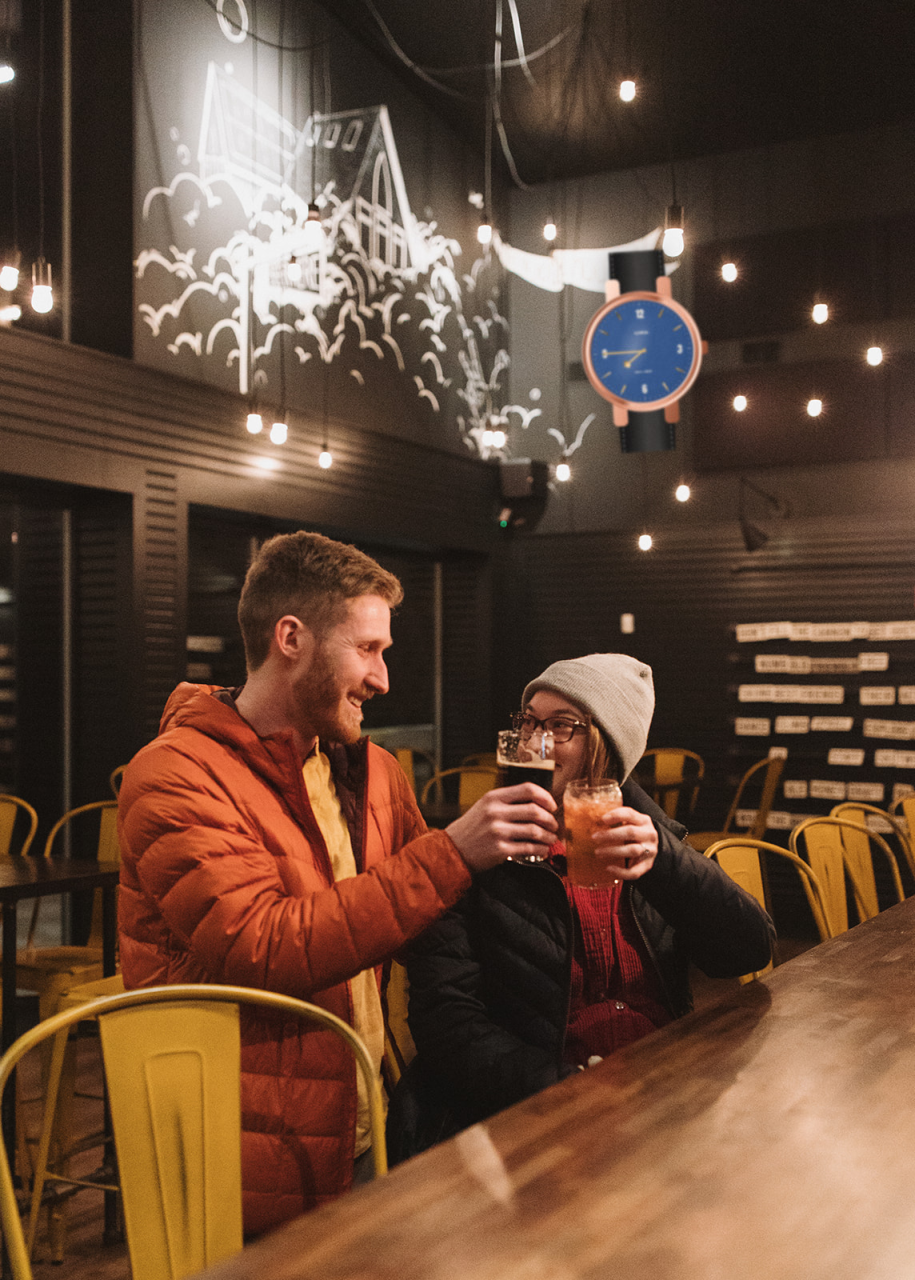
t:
7:45
